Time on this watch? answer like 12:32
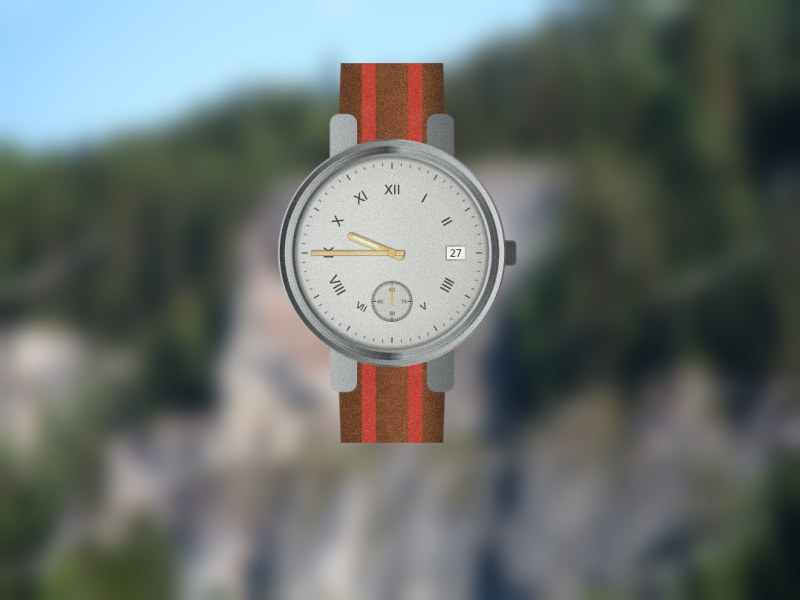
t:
9:45
